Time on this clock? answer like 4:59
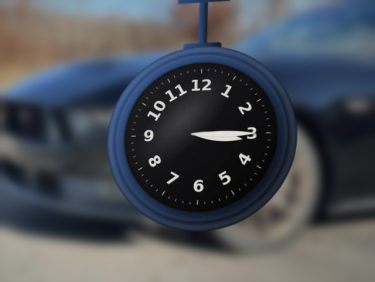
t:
3:15
